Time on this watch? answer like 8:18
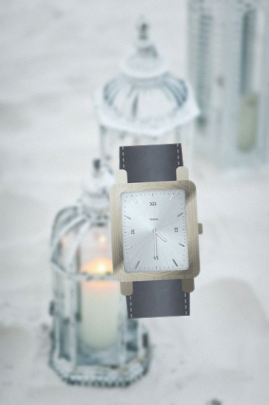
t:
4:30
